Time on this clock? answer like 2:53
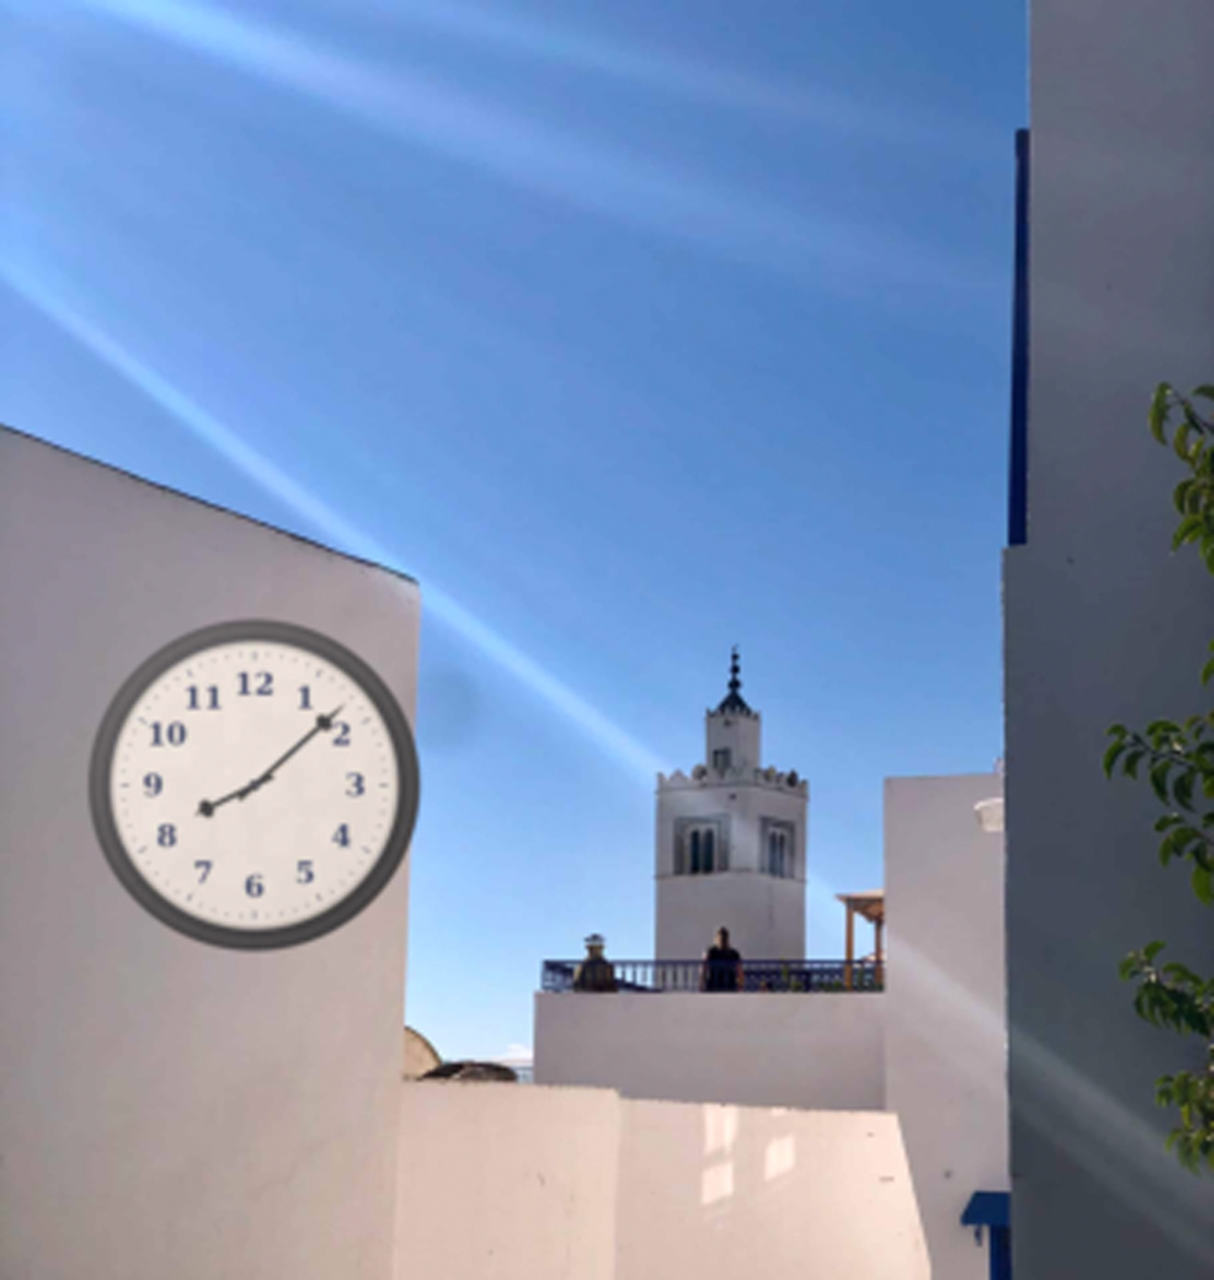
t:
8:08
